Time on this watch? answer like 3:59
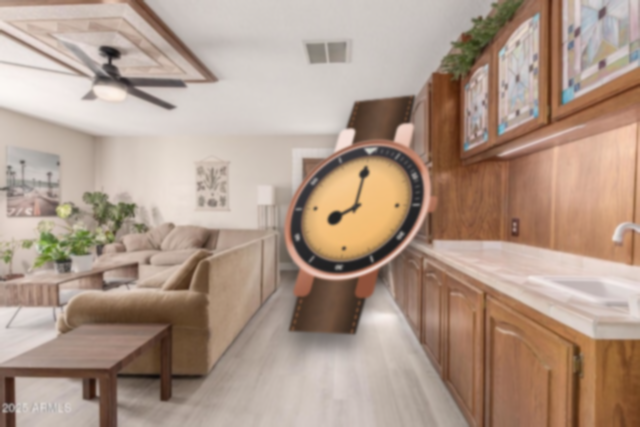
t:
8:00
